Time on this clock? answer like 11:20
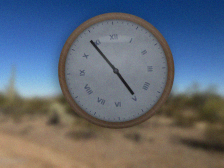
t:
4:54
